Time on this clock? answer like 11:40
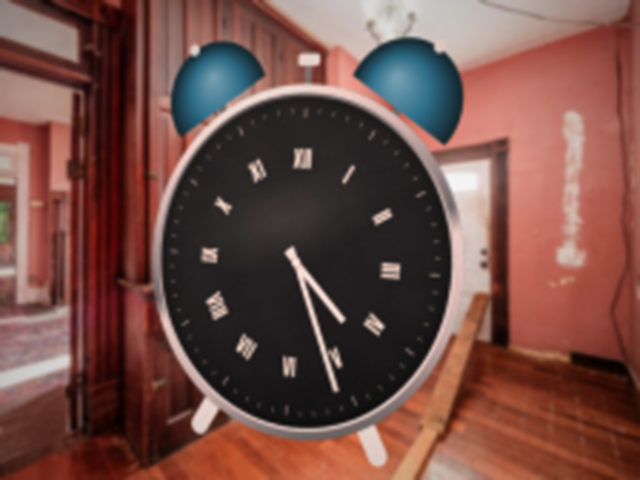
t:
4:26
